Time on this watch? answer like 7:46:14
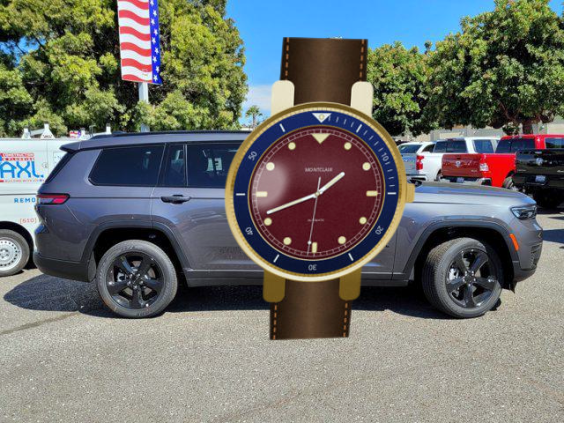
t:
1:41:31
